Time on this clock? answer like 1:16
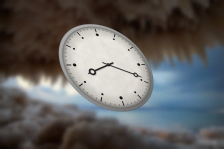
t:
8:19
